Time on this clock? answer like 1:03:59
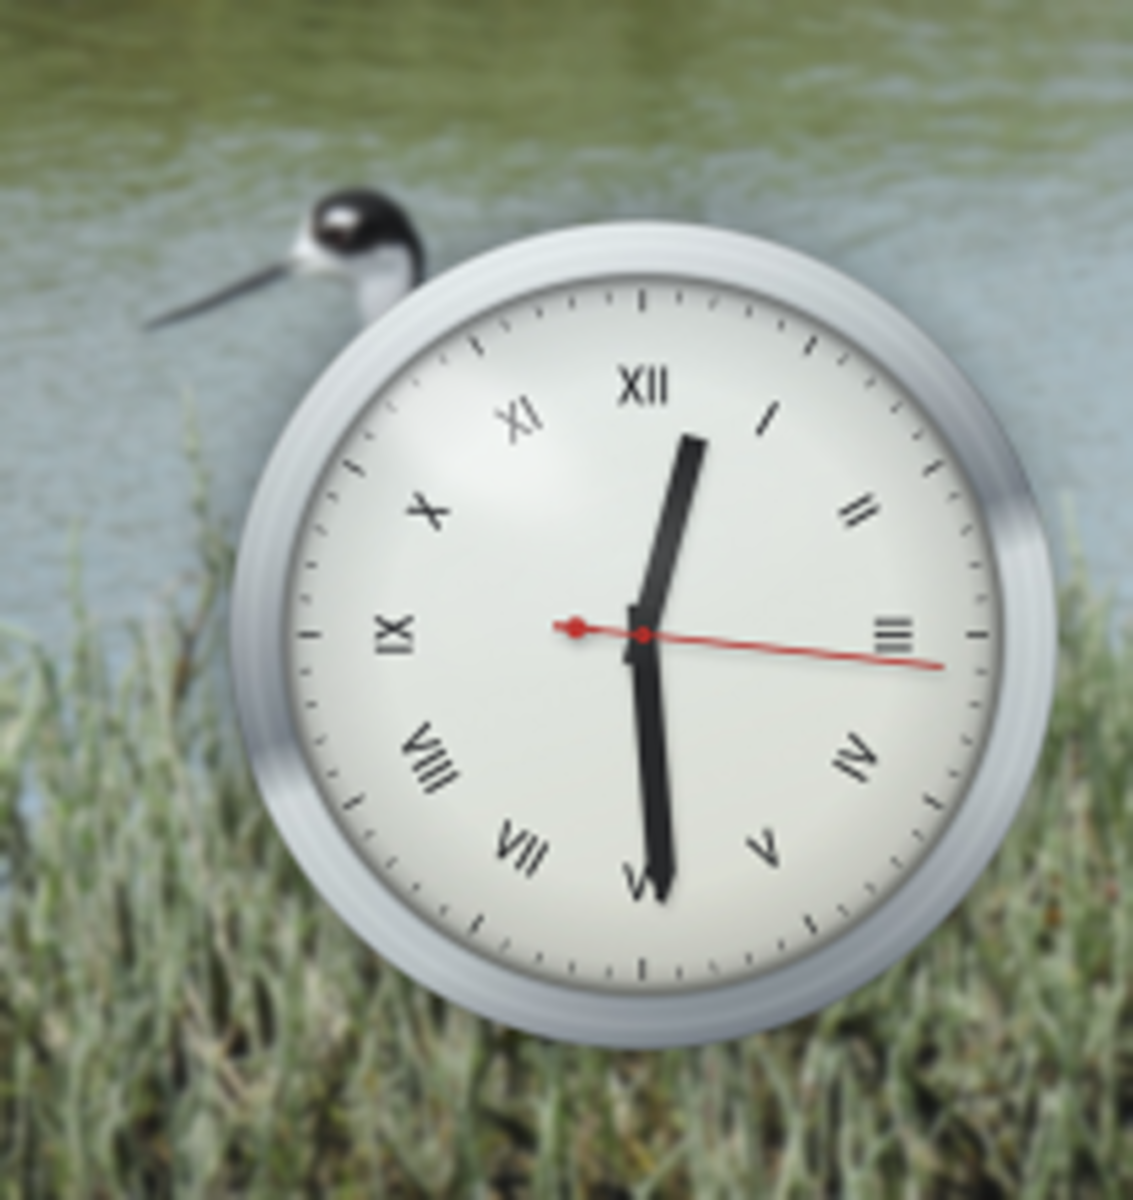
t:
12:29:16
